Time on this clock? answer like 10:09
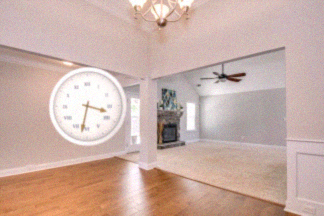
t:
3:32
